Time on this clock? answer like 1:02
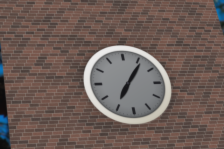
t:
7:06
